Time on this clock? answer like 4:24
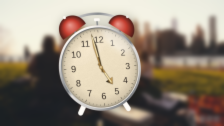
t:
4:58
